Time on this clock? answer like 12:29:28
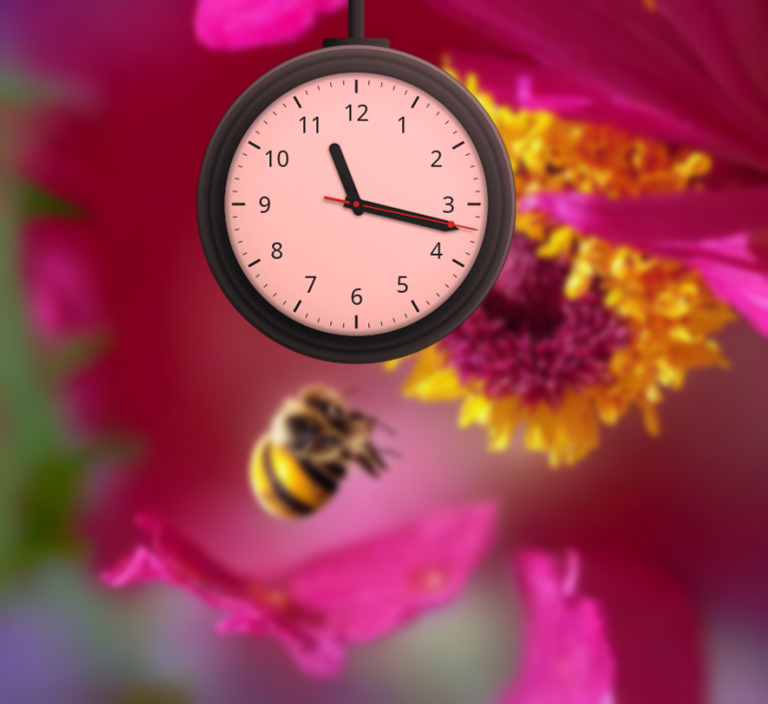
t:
11:17:17
